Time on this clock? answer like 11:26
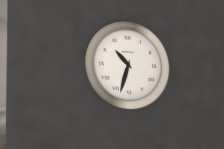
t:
10:33
